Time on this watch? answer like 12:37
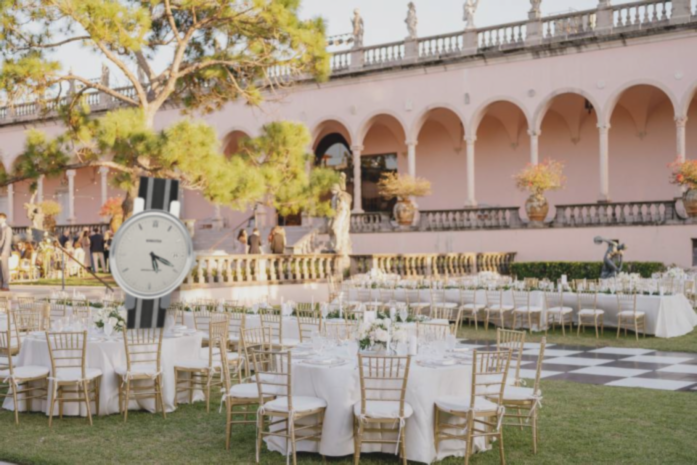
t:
5:19
